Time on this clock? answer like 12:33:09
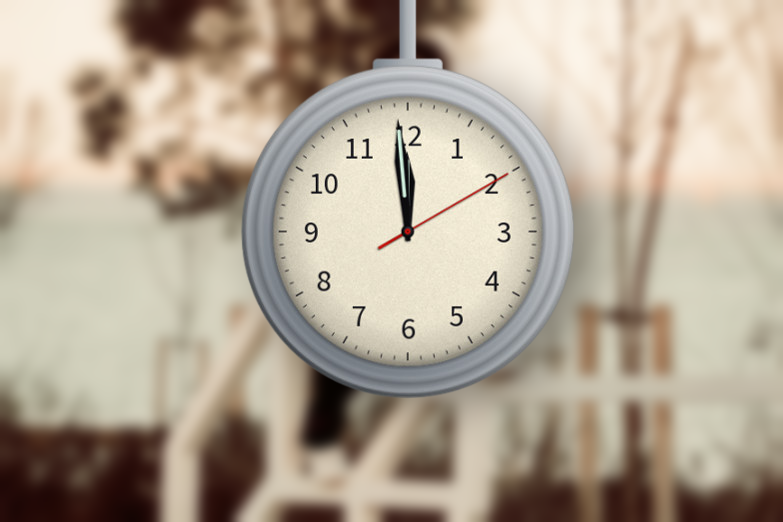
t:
11:59:10
